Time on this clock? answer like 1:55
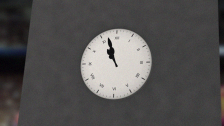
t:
10:57
